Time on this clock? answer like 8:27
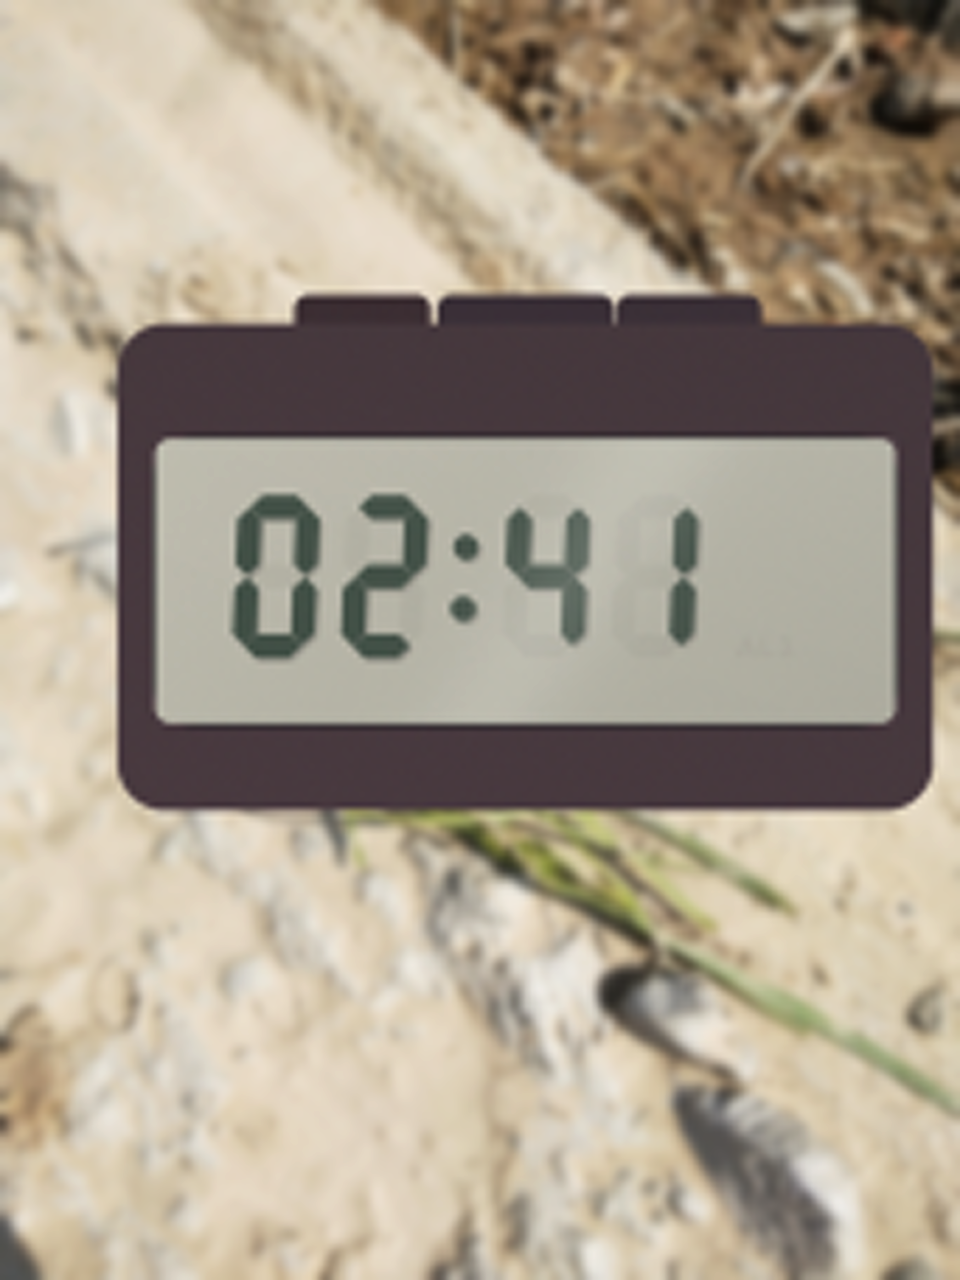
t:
2:41
